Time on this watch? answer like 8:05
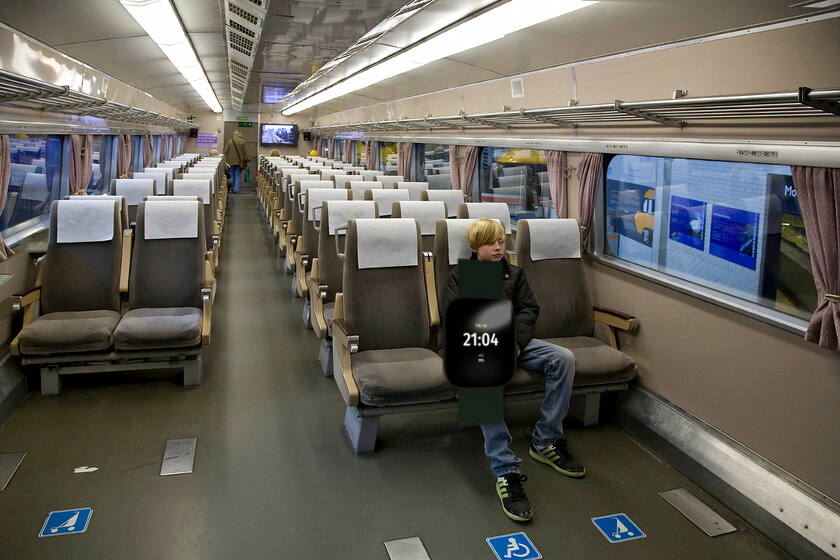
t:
21:04
